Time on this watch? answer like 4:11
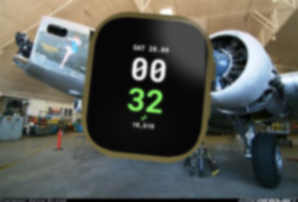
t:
0:32
